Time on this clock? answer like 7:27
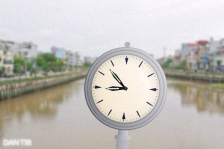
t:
8:53
